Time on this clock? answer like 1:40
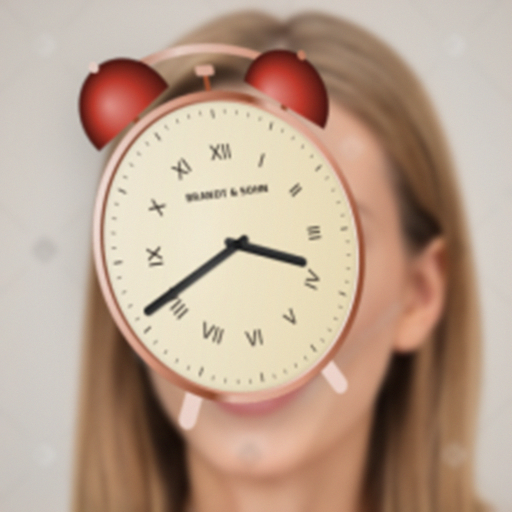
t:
3:41
